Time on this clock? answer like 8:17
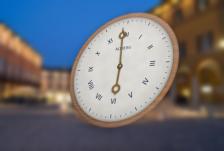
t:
5:59
